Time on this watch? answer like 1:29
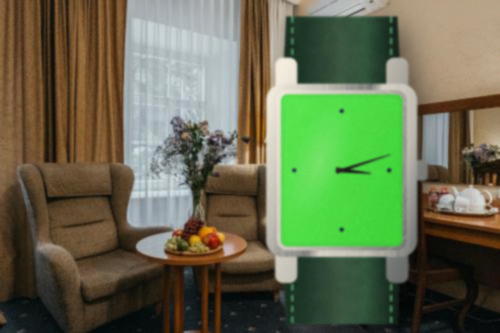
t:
3:12
